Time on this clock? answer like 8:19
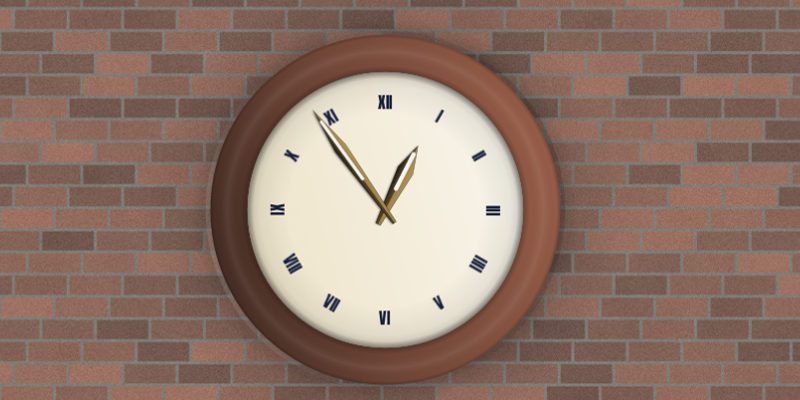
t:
12:54
